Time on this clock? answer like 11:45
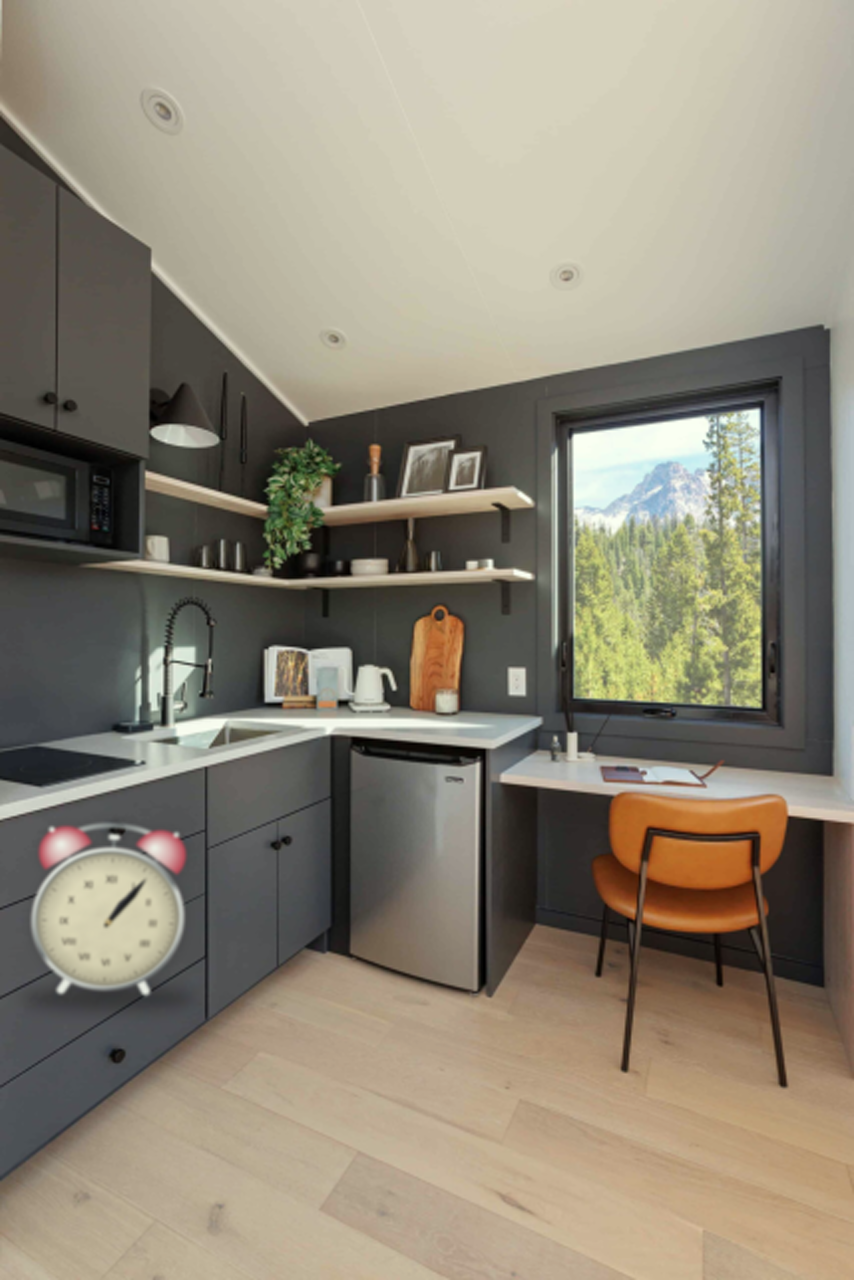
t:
1:06
